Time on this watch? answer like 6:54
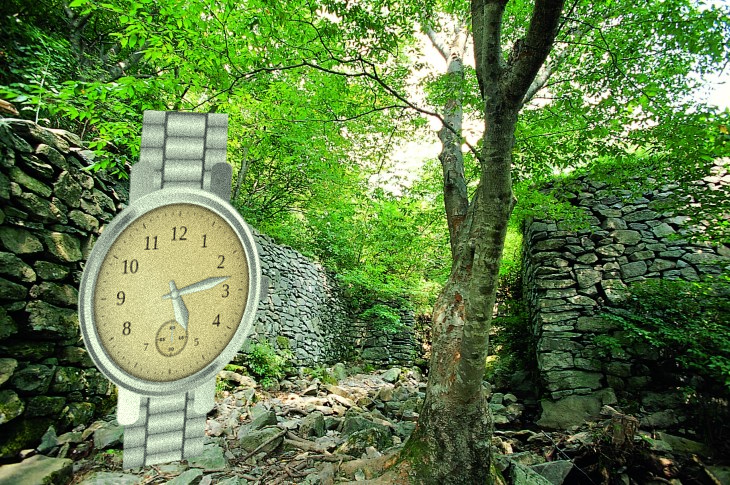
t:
5:13
